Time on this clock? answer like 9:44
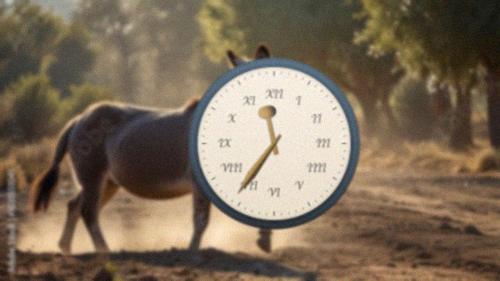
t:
11:36
